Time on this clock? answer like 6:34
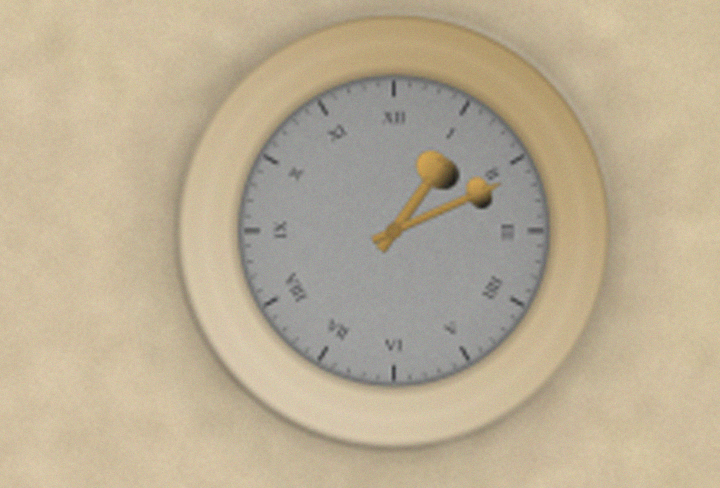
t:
1:11
